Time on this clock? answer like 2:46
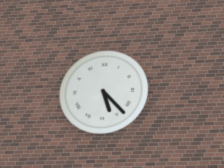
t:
5:23
